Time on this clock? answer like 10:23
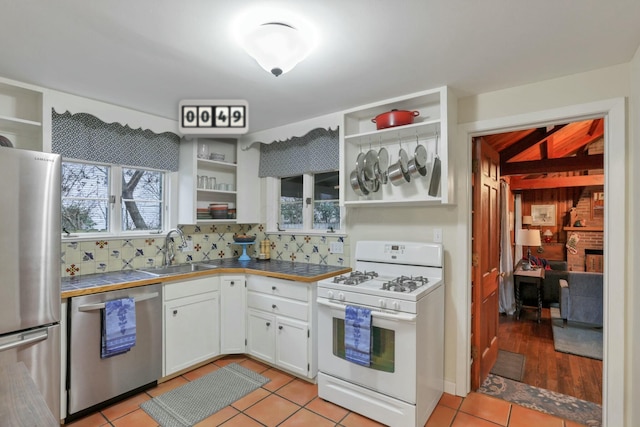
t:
0:49
